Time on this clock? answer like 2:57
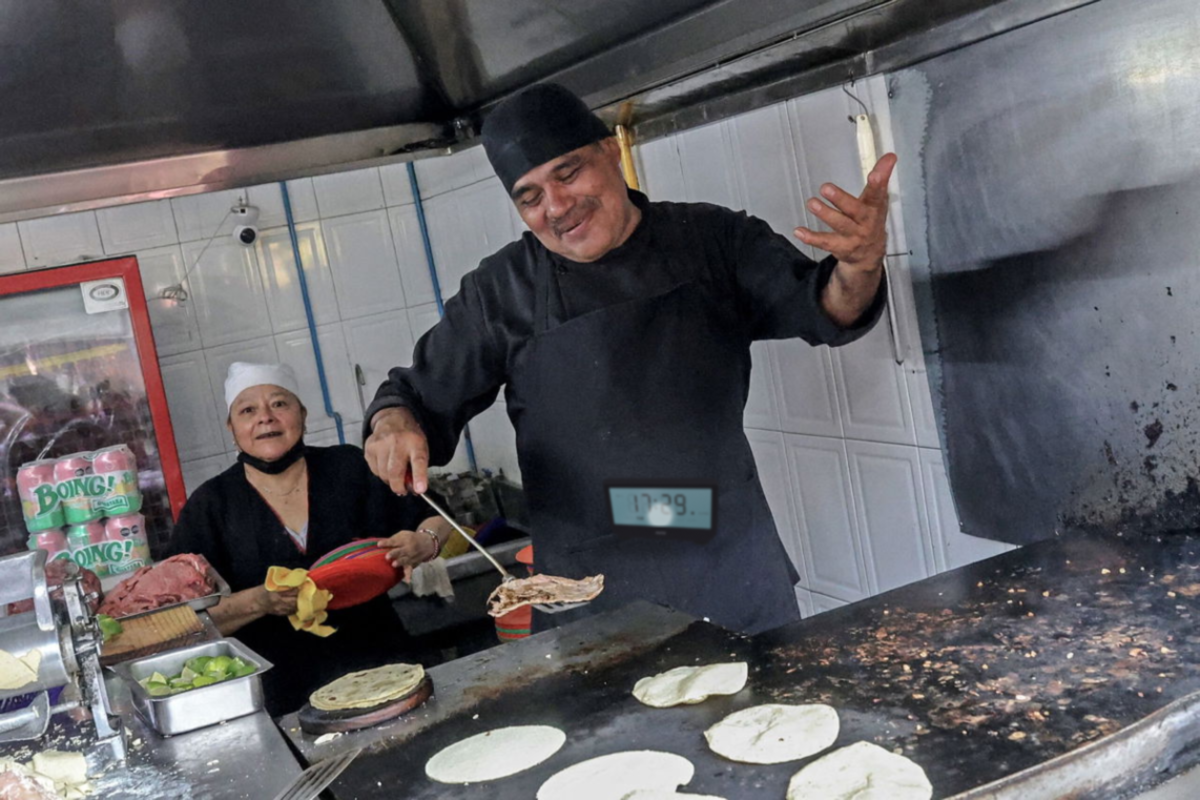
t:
17:29
